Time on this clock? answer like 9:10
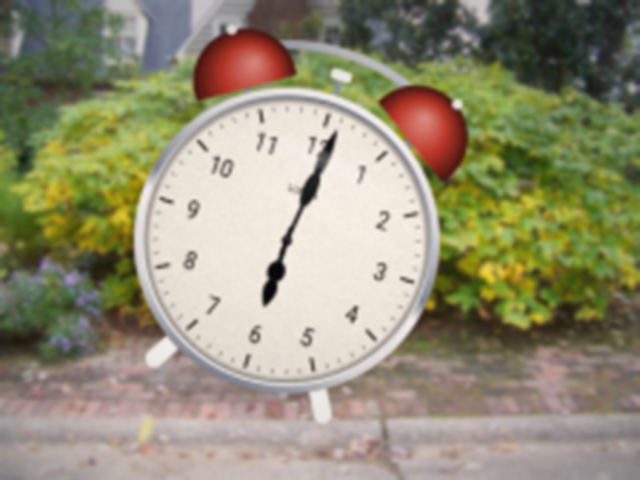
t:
6:01
